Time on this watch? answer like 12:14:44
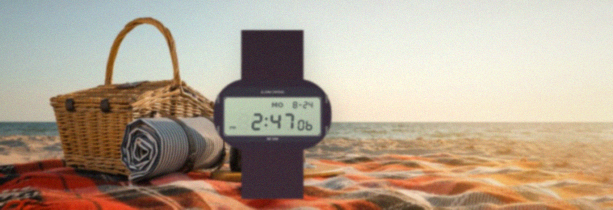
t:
2:47:06
